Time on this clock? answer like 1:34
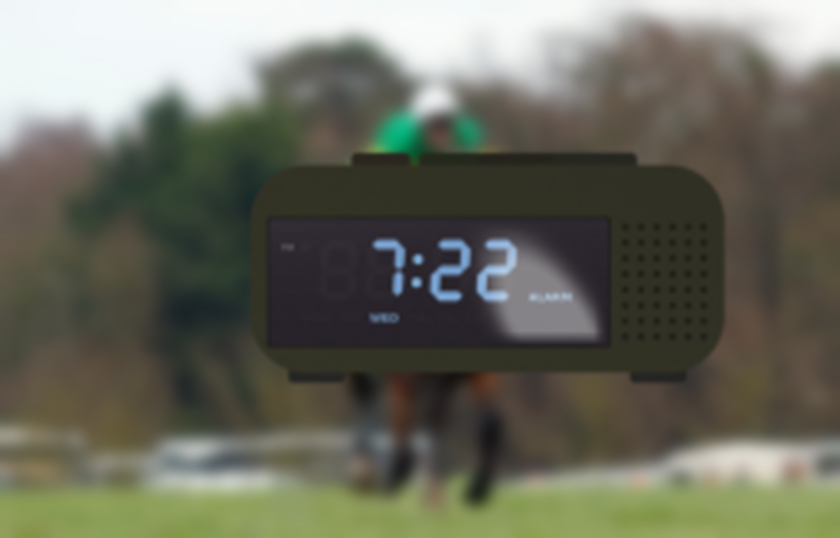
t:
7:22
